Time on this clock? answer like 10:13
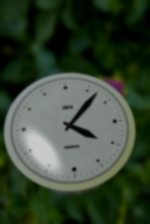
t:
4:07
